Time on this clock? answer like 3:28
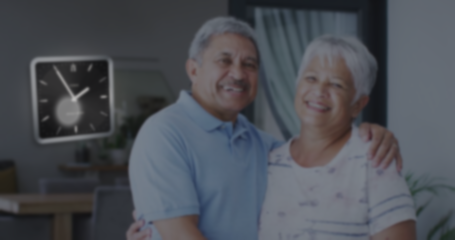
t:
1:55
